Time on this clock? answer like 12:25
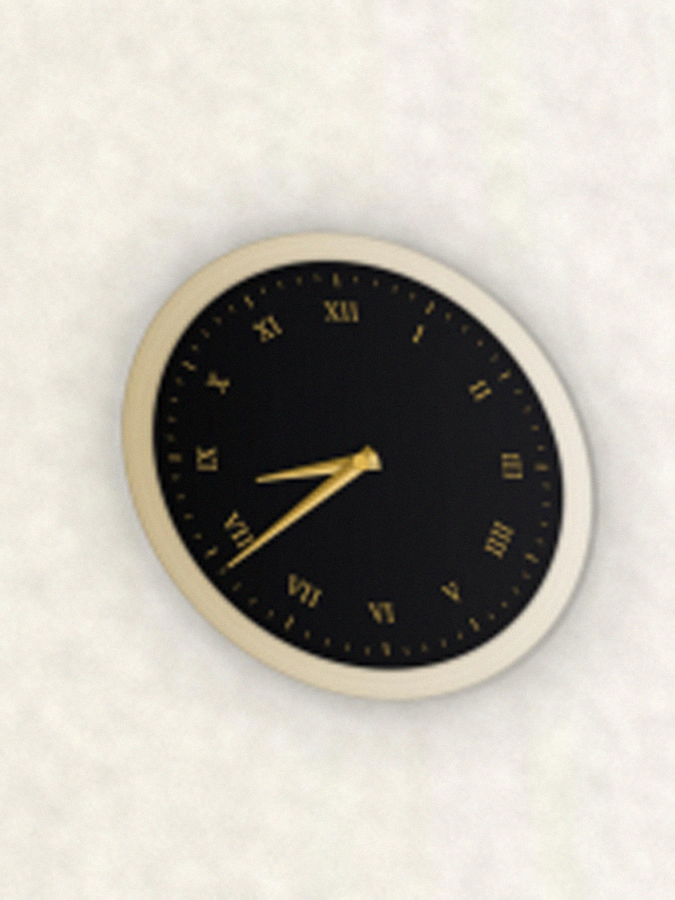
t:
8:39
